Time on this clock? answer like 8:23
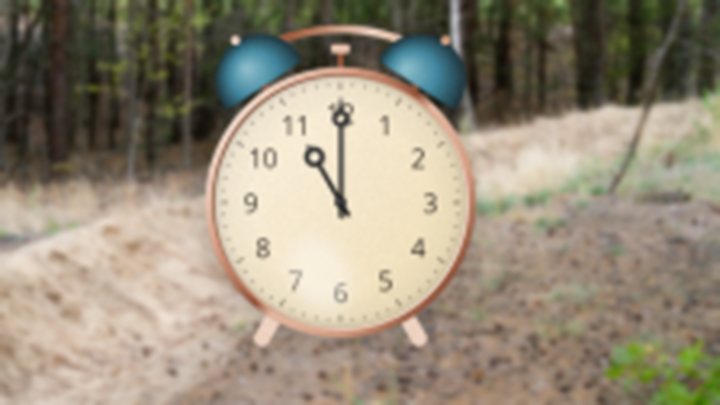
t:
11:00
